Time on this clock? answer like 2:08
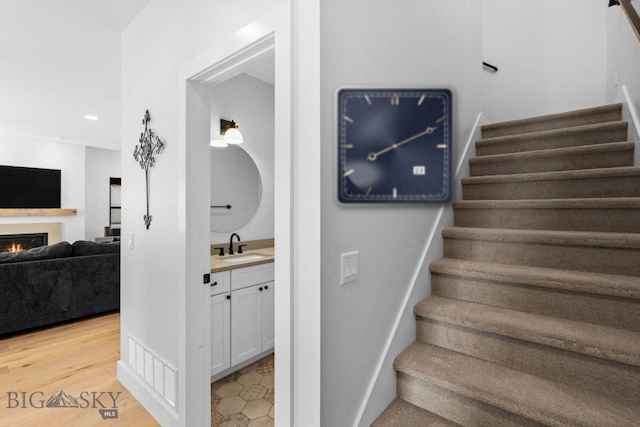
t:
8:11
